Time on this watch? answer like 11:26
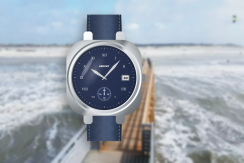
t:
10:07
